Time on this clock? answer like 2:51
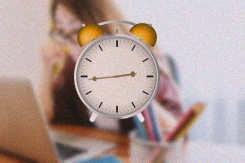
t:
2:44
